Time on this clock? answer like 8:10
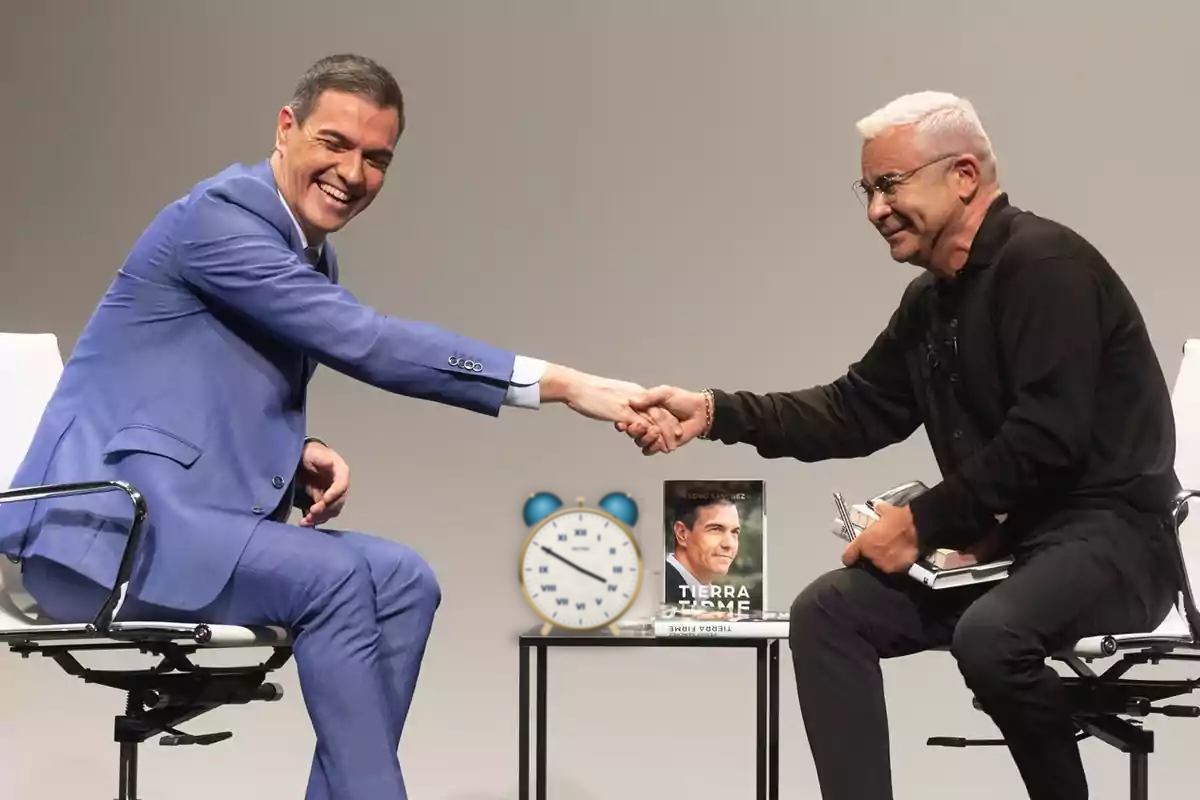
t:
3:50
